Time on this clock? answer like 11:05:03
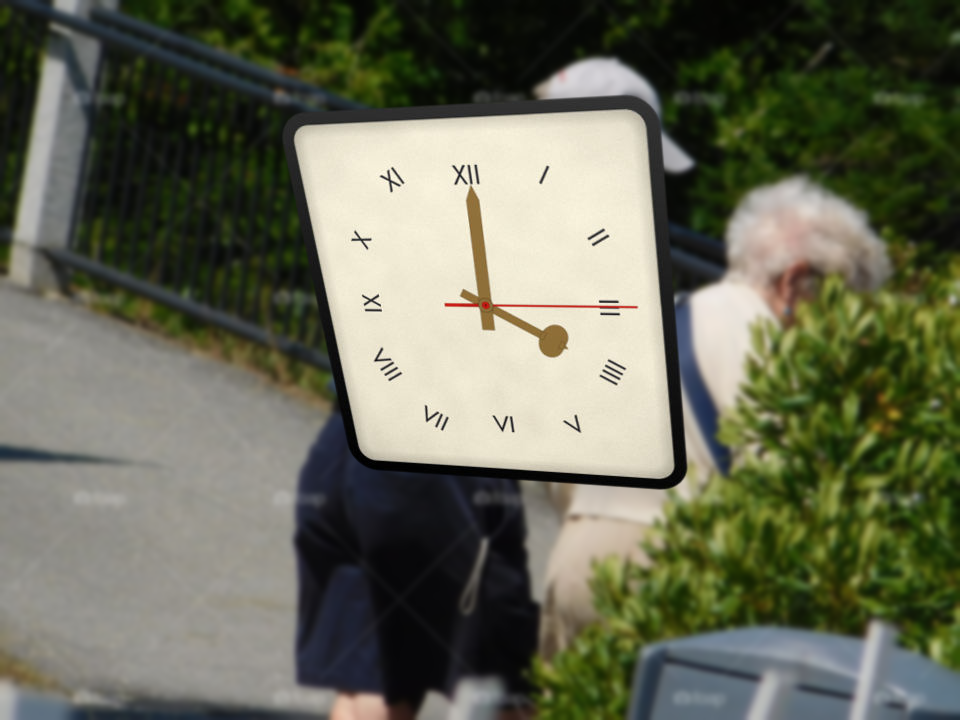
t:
4:00:15
